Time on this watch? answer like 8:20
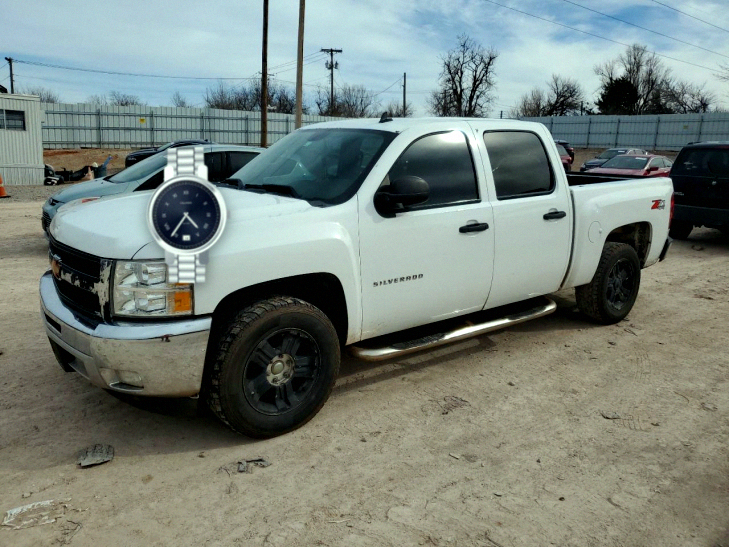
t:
4:36
